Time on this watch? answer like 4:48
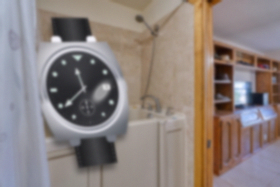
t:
11:39
